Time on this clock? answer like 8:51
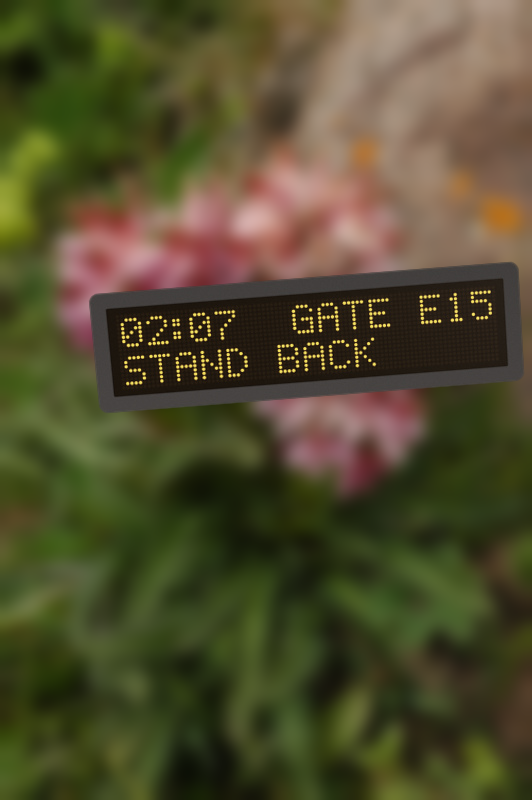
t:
2:07
